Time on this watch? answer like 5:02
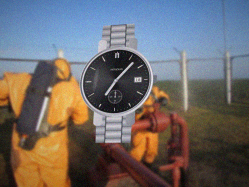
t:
7:07
